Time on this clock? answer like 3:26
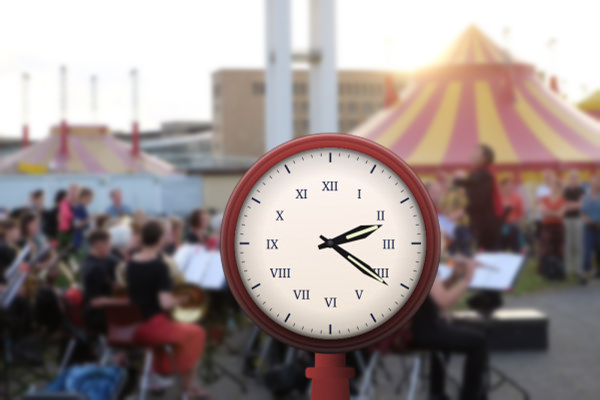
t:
2:21
